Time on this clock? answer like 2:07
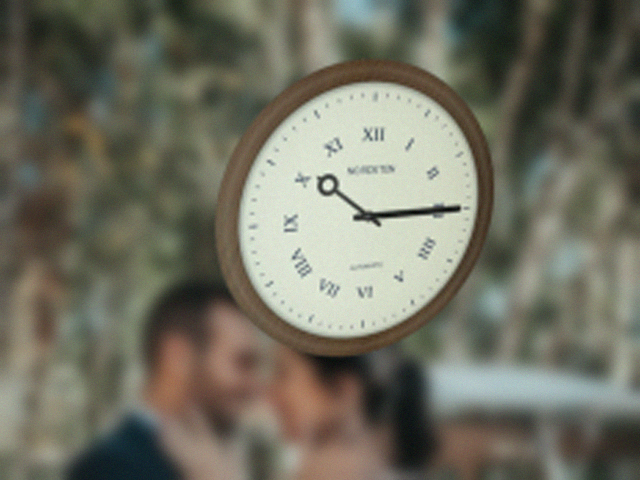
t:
10:15
